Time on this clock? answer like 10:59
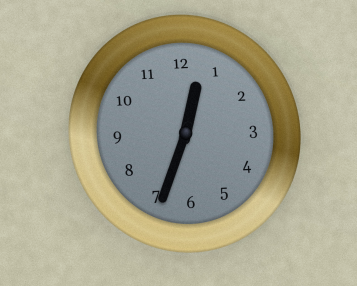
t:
12:34
